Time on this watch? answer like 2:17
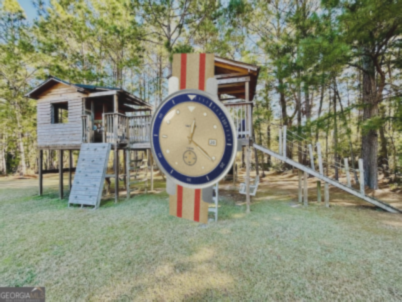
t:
12:21
